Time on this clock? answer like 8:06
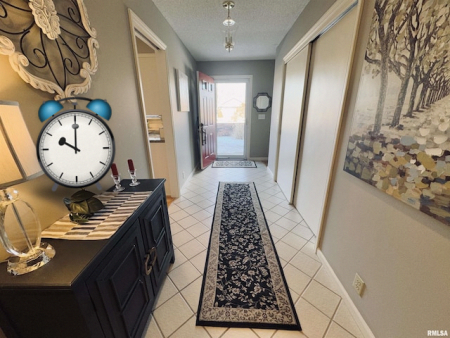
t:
10:00
